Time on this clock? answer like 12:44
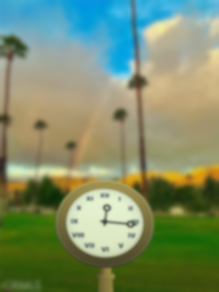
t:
12:16
